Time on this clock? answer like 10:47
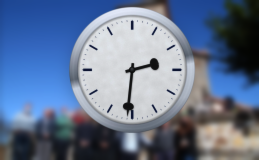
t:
2:31
